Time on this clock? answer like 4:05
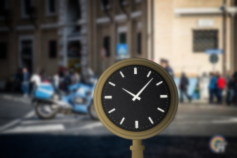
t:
10:07
